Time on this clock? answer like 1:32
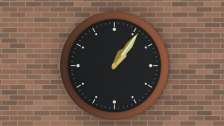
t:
1:06
